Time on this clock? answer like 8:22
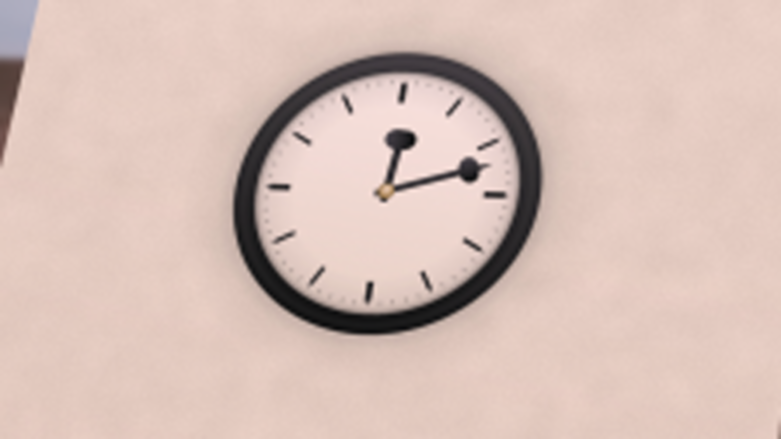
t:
12:12
